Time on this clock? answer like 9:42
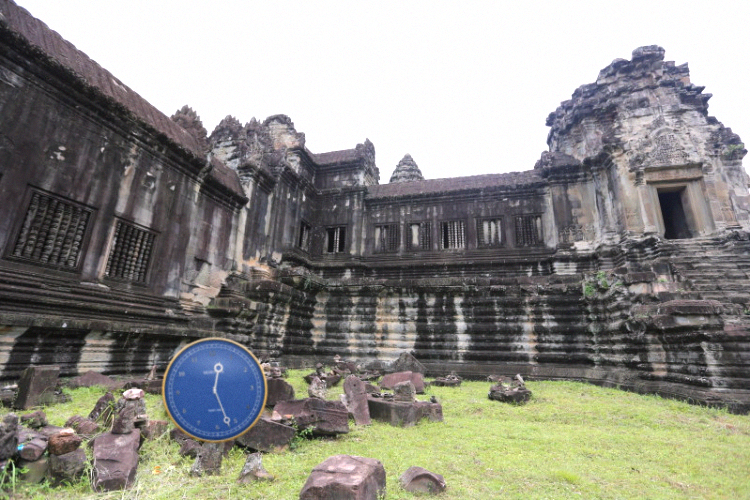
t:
12:27
